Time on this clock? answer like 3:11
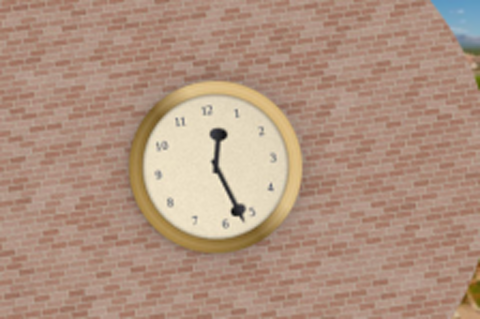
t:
12:27
